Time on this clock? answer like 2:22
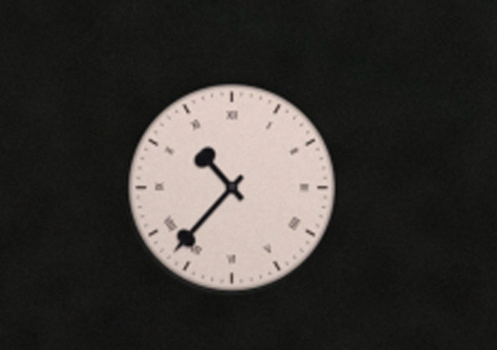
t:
10:37
